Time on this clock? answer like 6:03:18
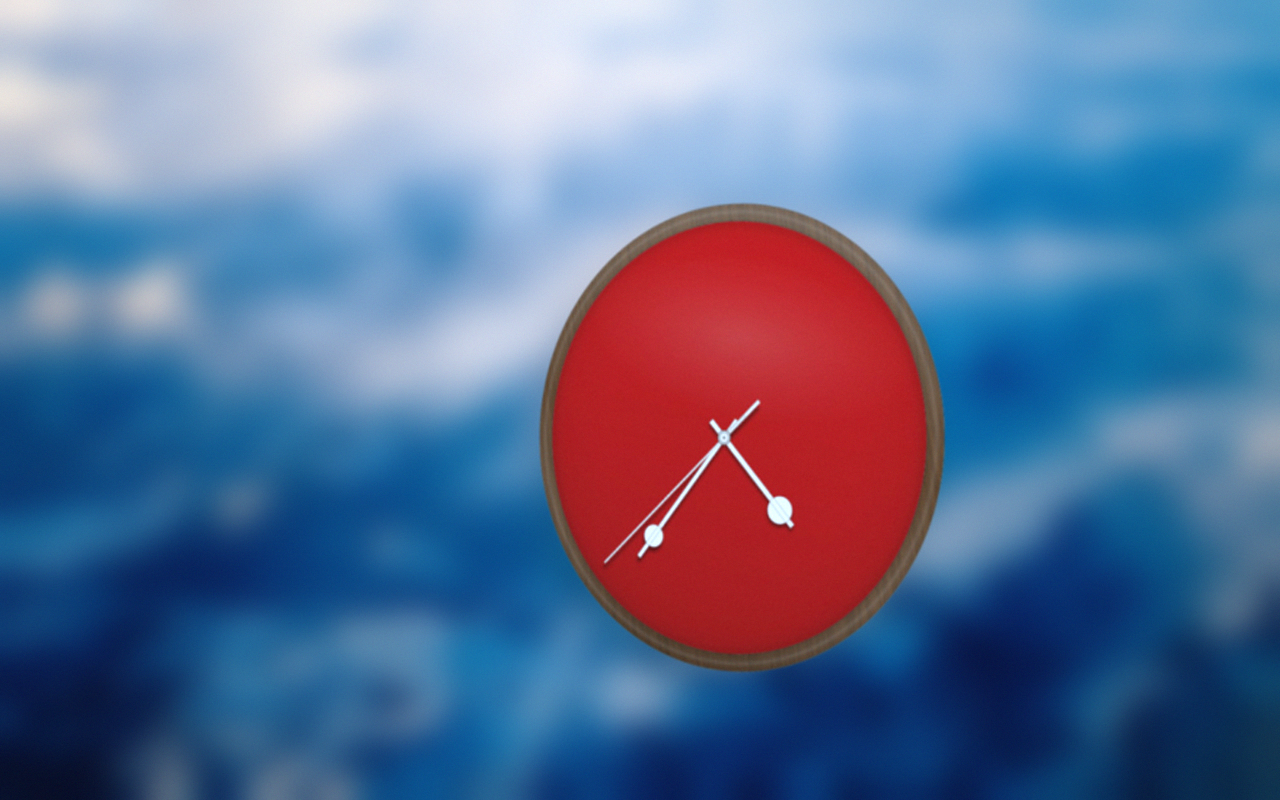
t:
4:36:38
